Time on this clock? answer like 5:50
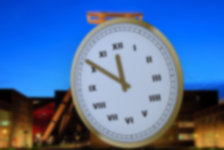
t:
11:51
